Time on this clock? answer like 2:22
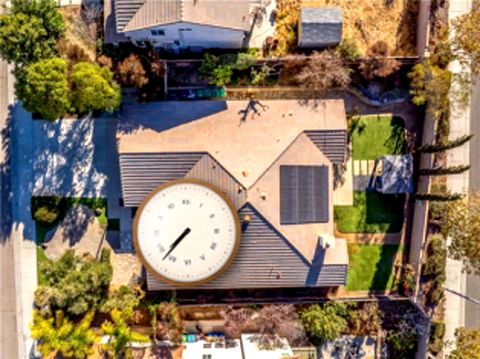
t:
7:37
